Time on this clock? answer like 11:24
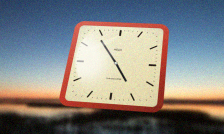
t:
4:54
